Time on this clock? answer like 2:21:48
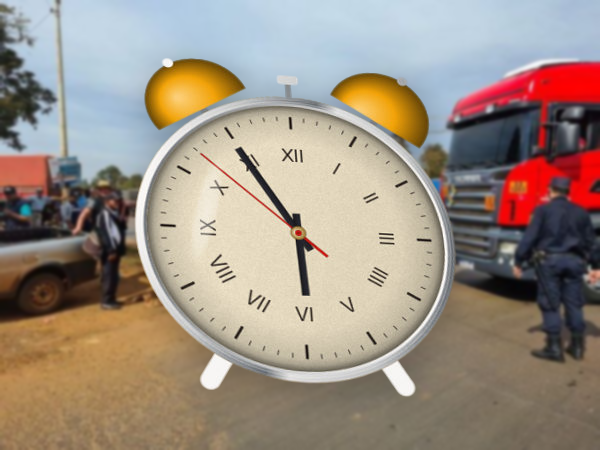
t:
5:54:52
